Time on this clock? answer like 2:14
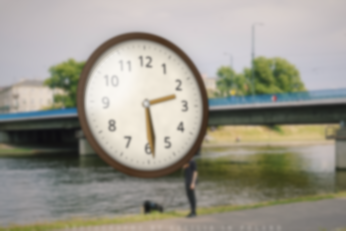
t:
2:29
